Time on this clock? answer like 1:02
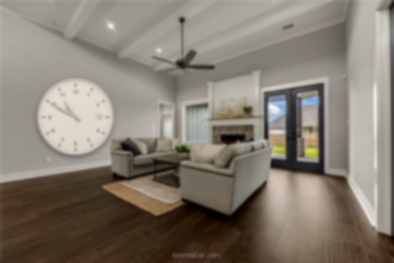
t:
10:50
